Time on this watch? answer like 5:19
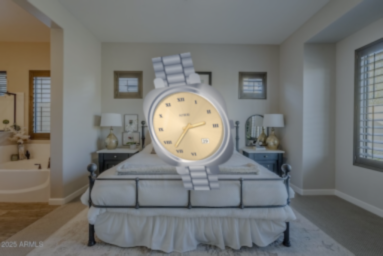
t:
2:37
